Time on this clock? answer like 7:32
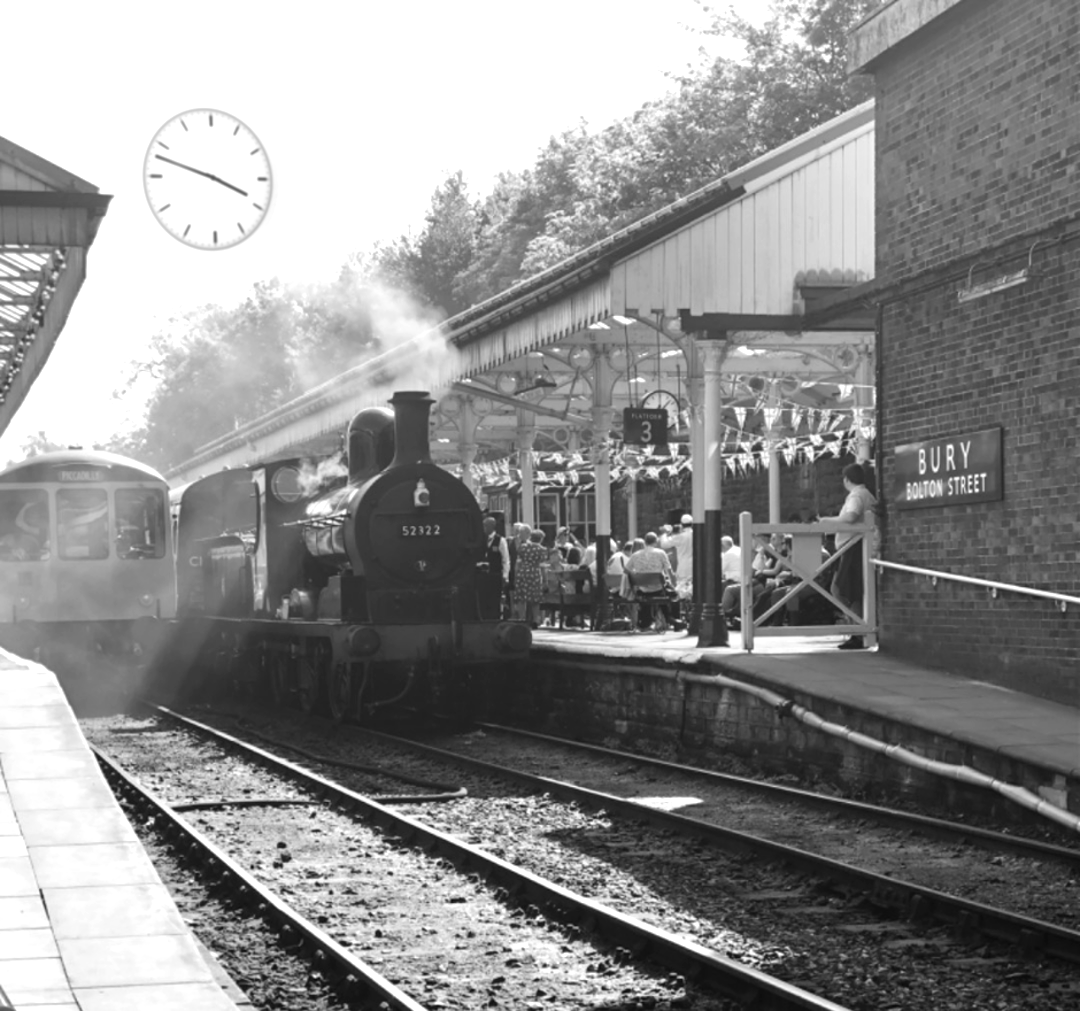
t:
3:48
